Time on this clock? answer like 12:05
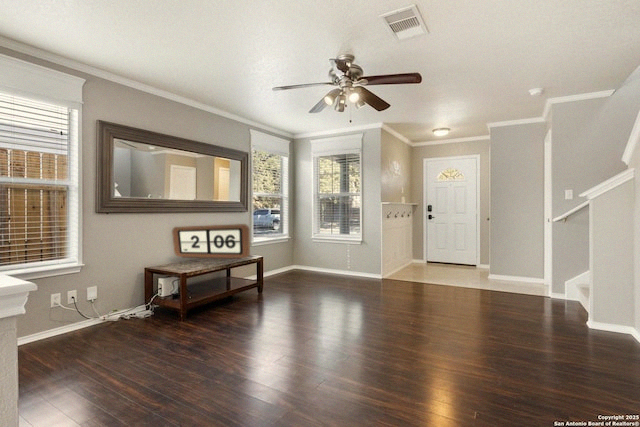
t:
2:06
